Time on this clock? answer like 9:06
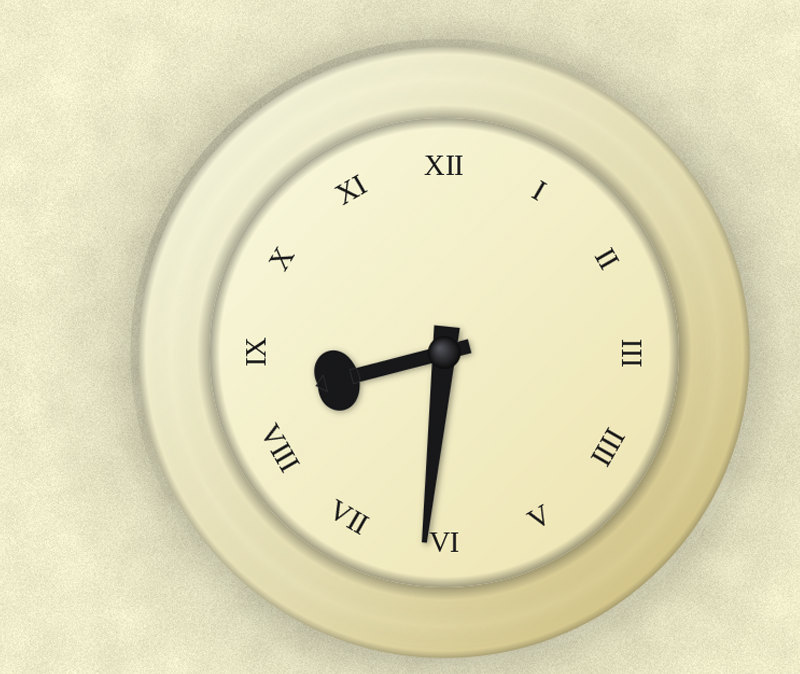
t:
8:31
